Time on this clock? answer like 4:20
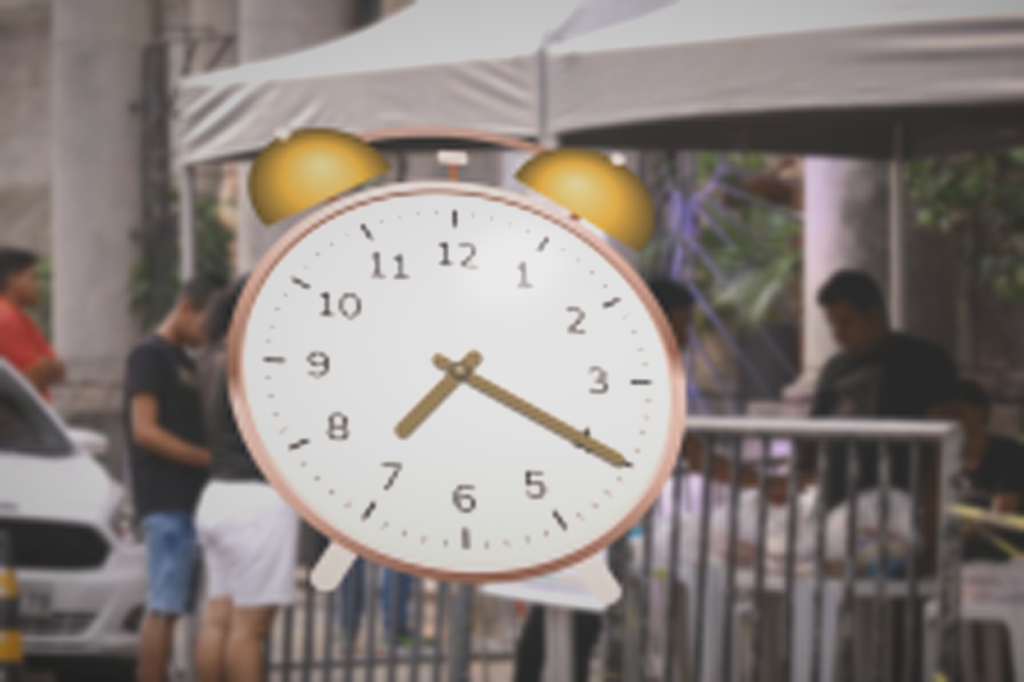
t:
7:20
